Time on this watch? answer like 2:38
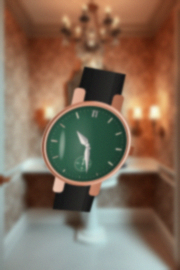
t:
10:28
